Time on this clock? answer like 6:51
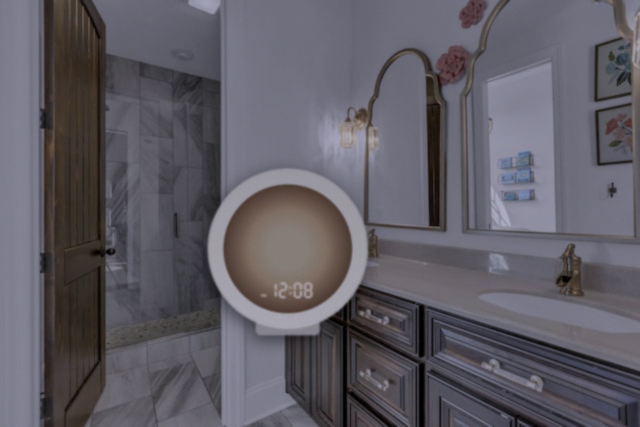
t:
12:08
